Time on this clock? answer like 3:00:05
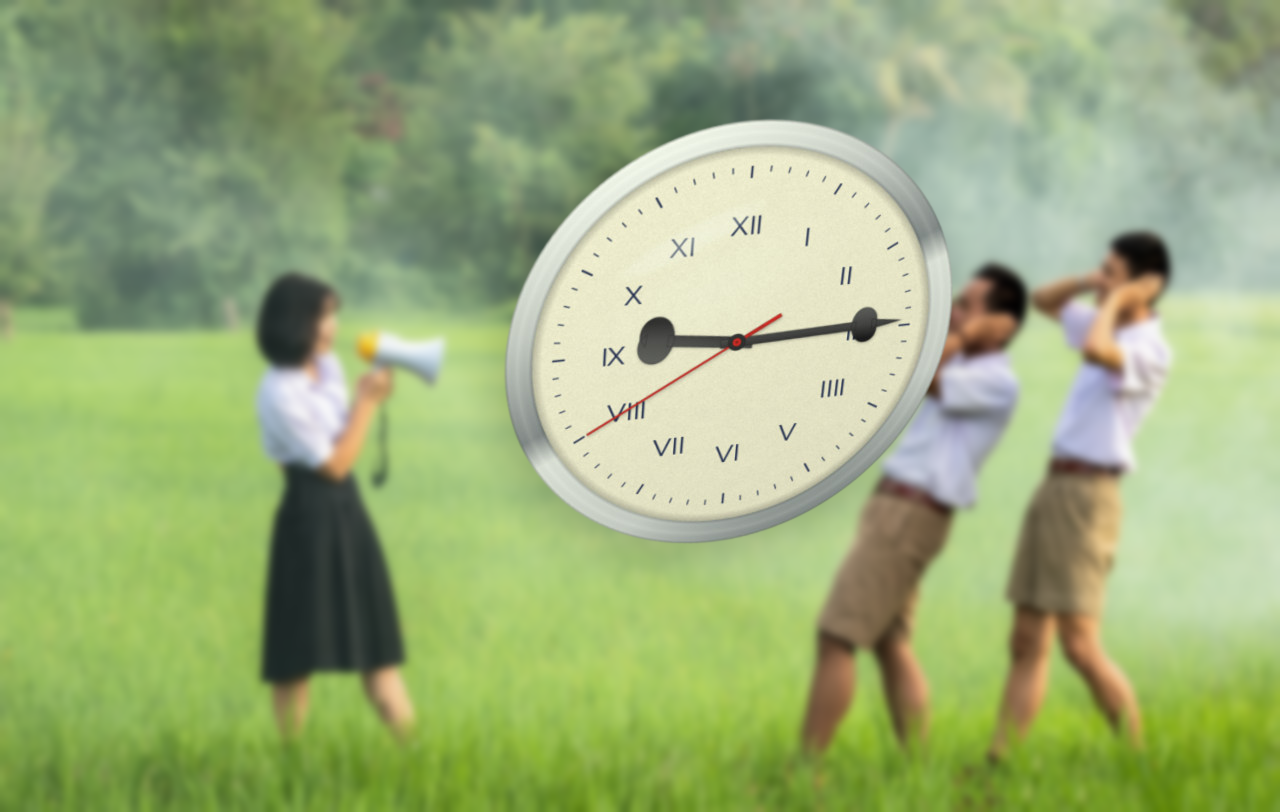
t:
9:14:40
